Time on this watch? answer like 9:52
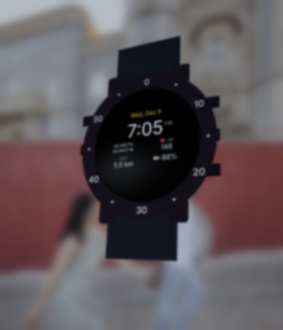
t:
7:05
